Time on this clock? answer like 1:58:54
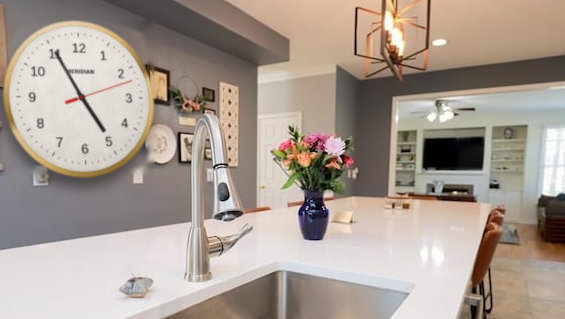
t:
4:55:12
